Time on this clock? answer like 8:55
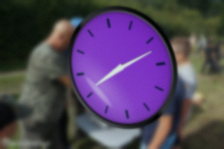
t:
8:12
